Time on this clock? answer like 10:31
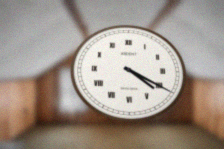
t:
4:20
